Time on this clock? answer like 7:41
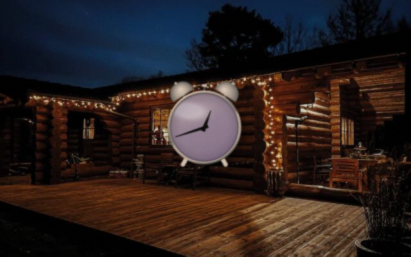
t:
12:42
